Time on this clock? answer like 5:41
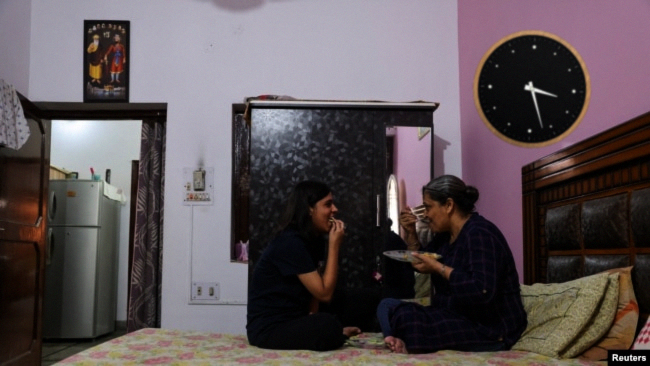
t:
3:27
